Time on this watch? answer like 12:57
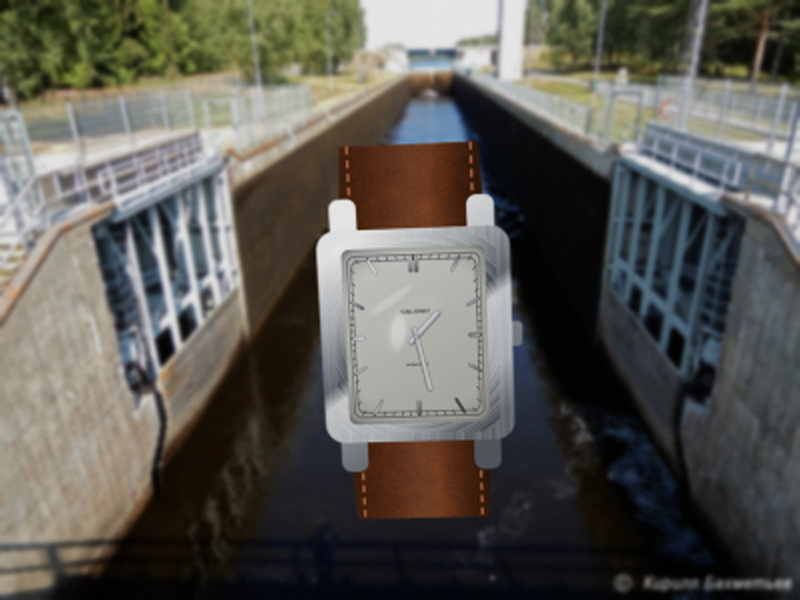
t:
1:28
